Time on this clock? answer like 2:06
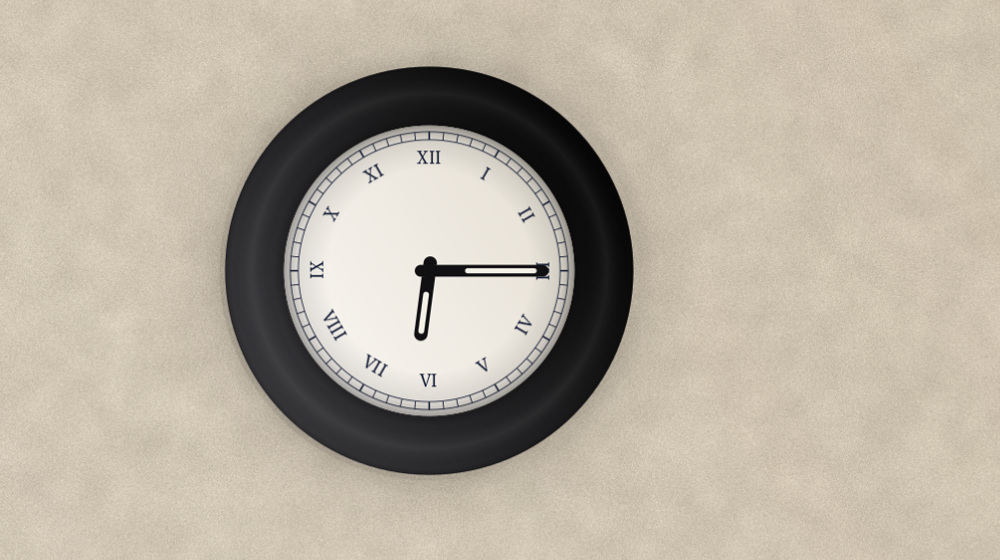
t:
6:15
